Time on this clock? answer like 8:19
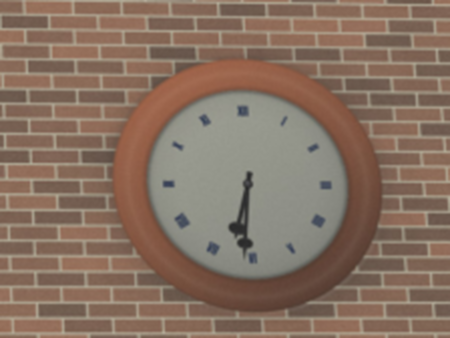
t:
6:31
